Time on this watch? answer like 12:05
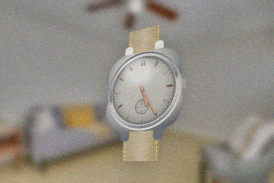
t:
5:25
